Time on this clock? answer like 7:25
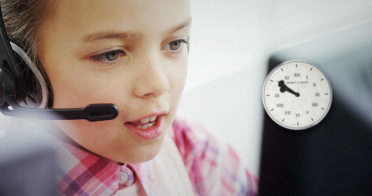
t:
9:51
